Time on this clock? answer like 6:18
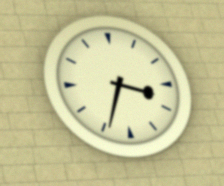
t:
3:34
